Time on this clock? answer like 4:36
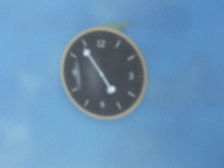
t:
4:54
